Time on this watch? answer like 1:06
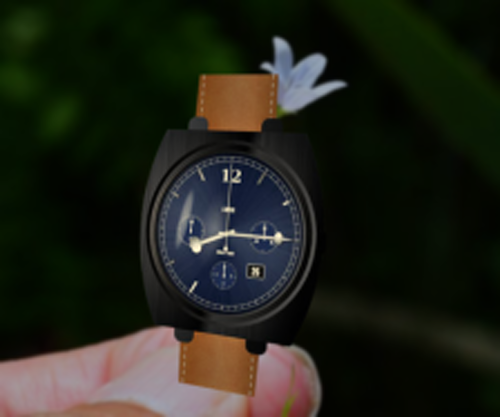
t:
8:15
